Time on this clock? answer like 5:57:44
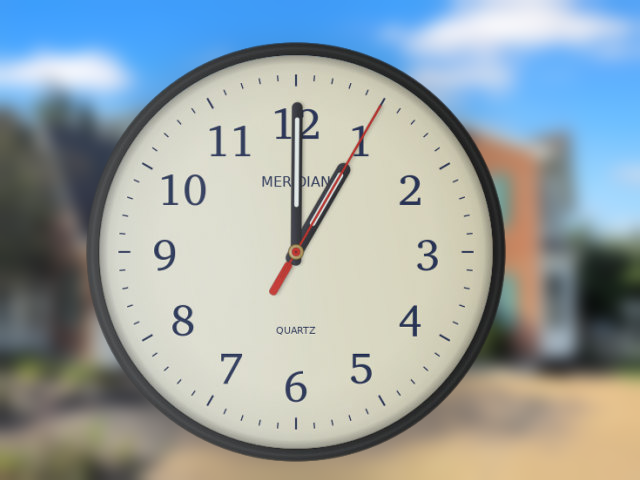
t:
1:00:05
